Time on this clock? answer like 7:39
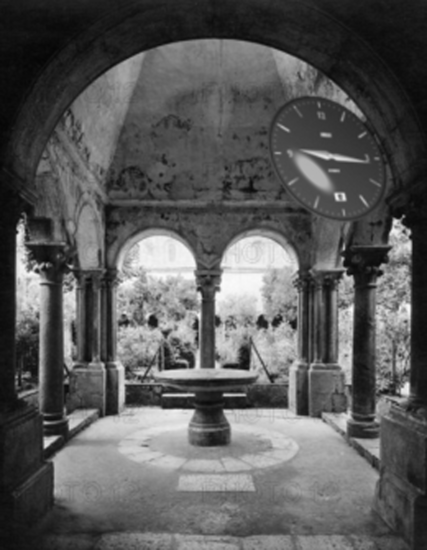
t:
9:16
